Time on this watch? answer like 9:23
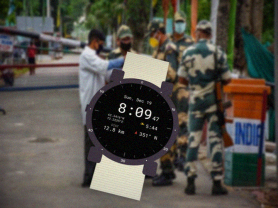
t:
8:09
